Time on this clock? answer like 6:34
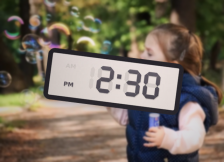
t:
2:30
